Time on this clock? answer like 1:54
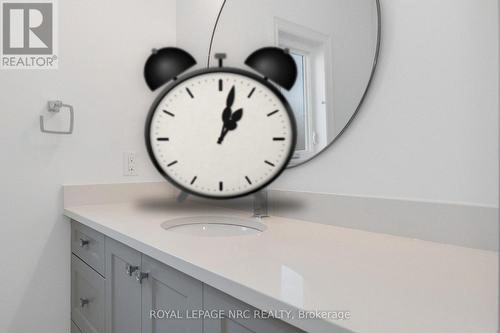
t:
1:02
